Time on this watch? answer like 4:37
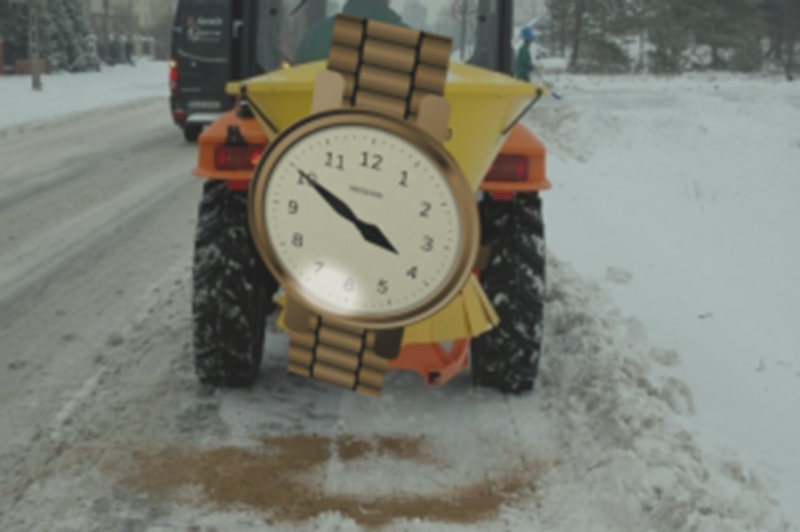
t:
3:50
